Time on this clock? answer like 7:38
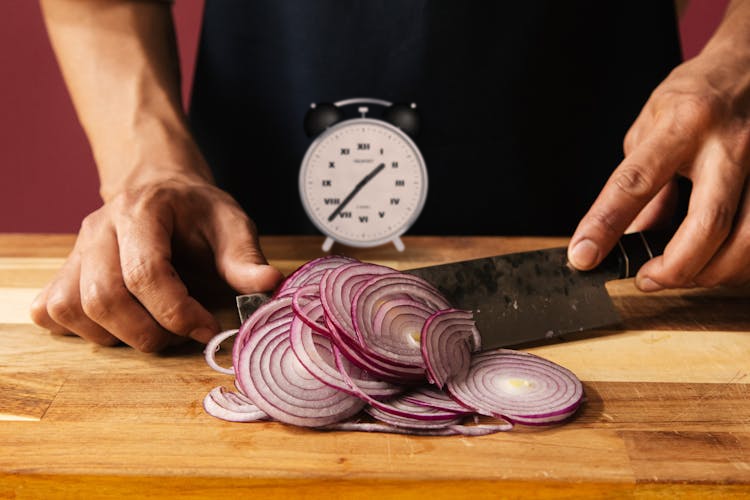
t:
1:37
